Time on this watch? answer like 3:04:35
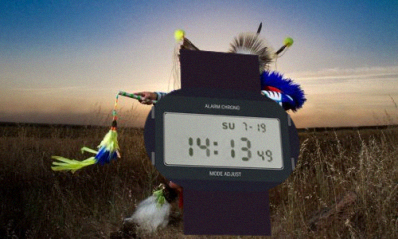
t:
14:13:49
